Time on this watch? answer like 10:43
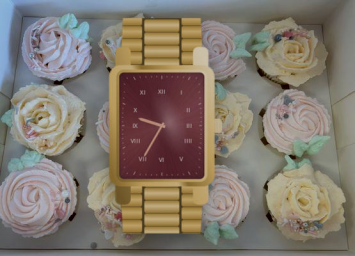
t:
9:35
